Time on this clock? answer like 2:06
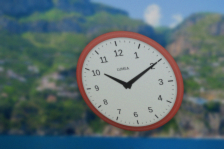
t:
10:10
